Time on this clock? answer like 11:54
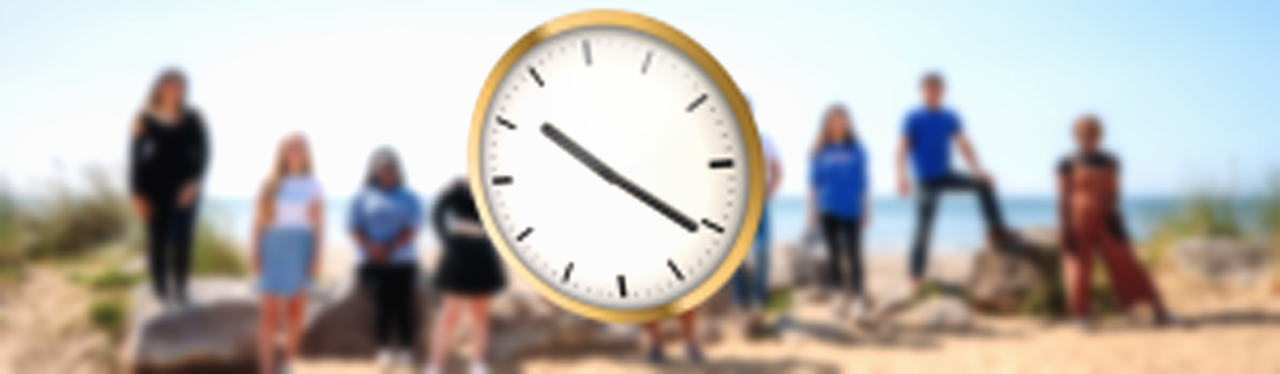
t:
10:21
